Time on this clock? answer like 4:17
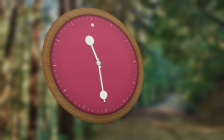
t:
11:30
